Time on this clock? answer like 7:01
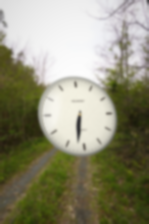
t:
6:32
